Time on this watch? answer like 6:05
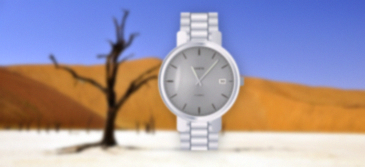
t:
11:07
